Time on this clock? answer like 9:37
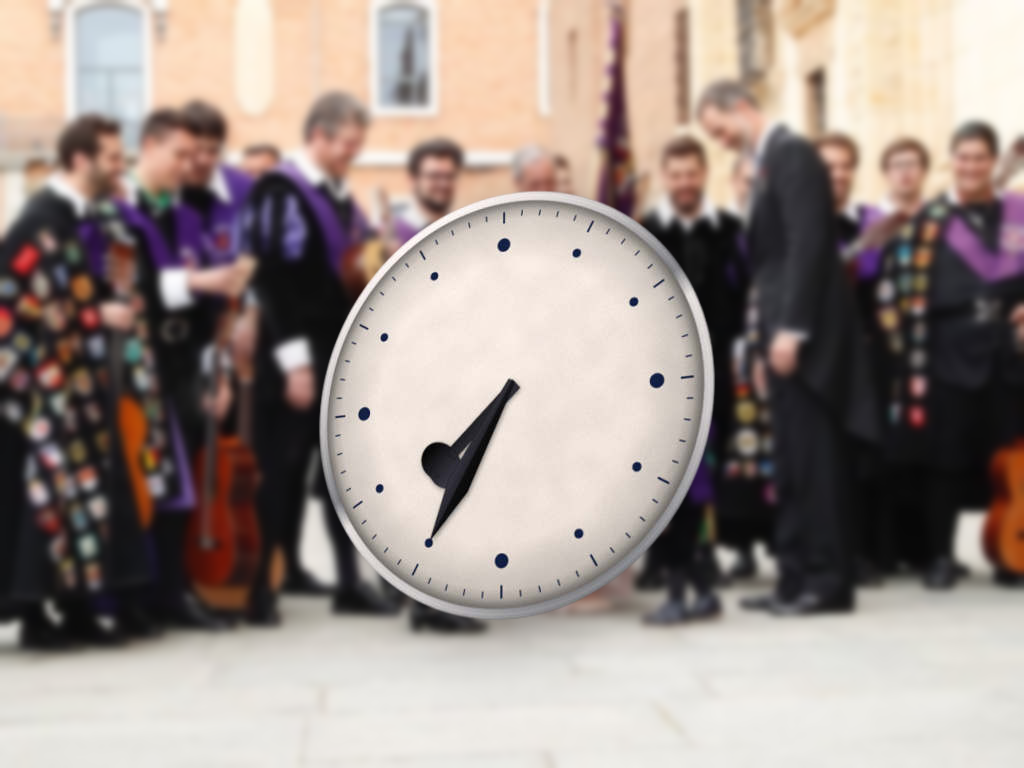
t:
7:35
